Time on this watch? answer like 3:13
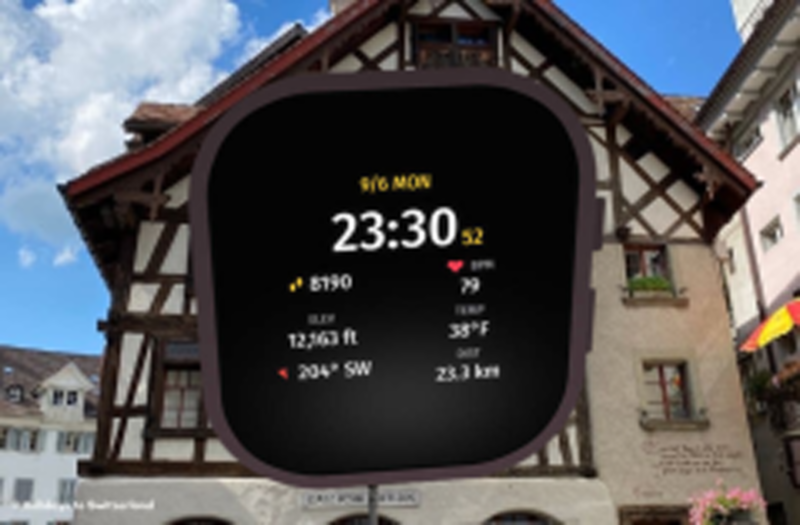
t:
23:30
